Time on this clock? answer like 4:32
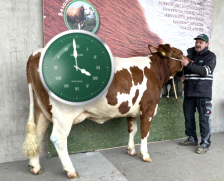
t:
3:59
